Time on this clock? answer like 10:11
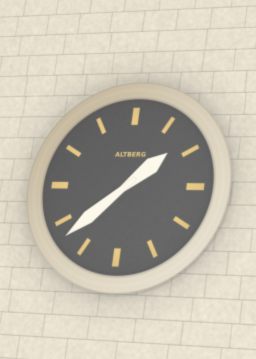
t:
1:38
